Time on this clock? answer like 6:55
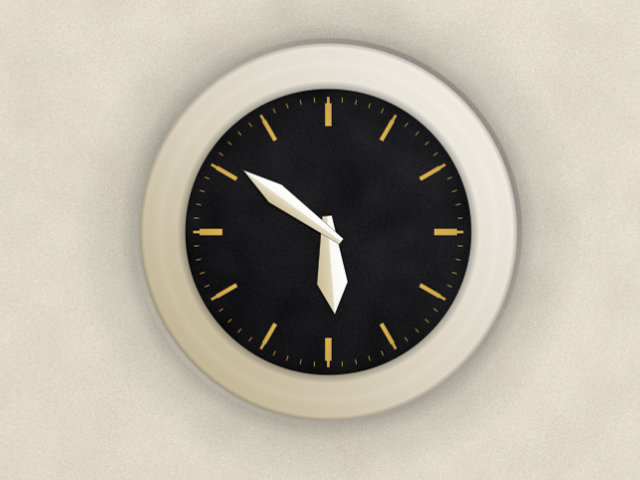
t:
5:51
